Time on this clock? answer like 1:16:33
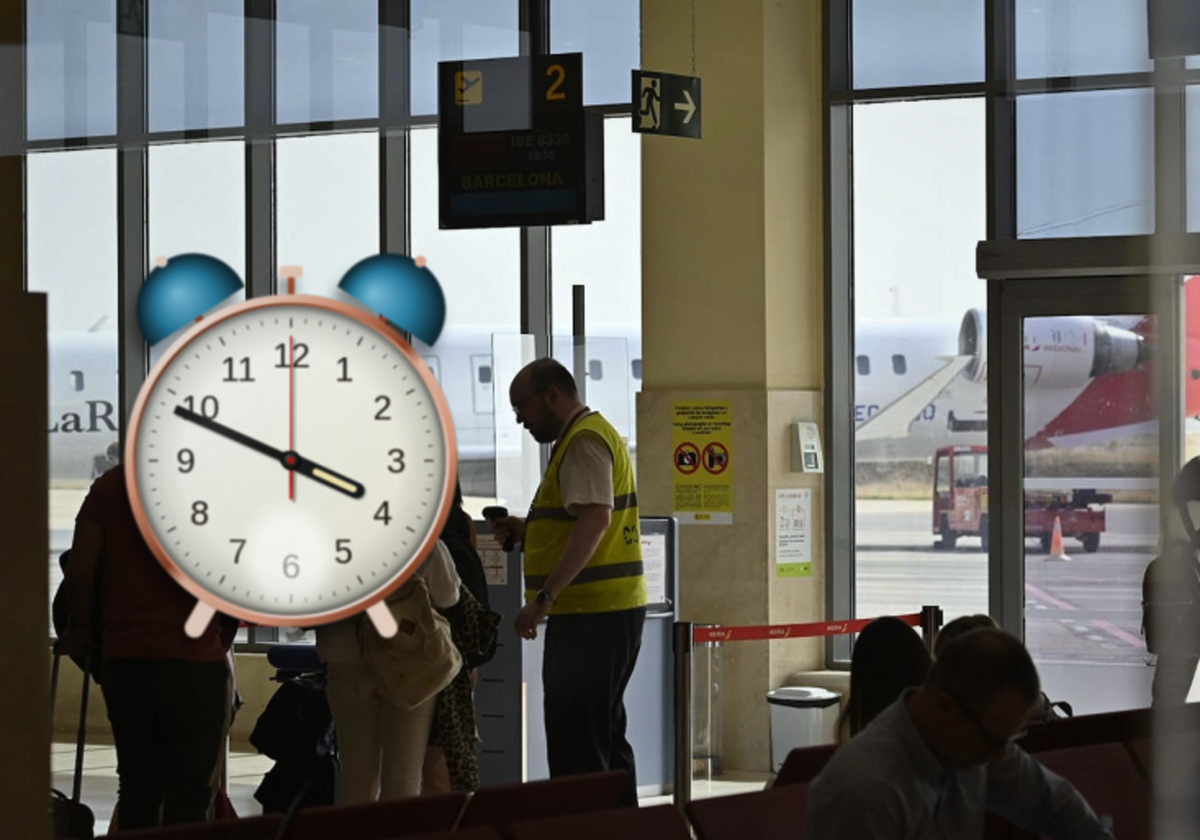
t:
3:49:00
